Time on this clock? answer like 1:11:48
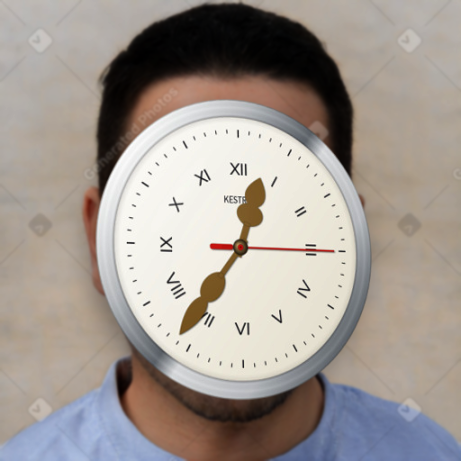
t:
12:36:15
